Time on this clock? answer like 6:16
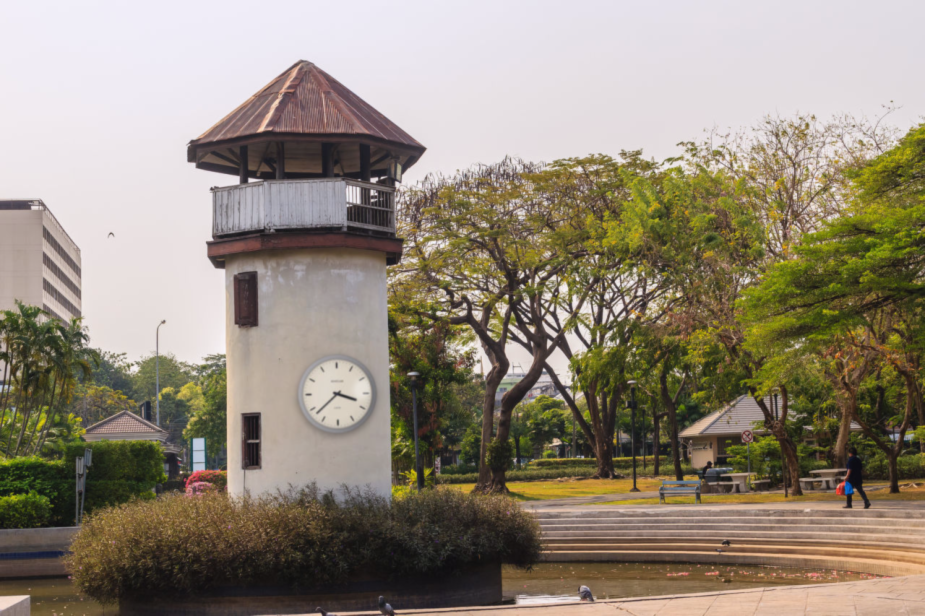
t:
3:38
